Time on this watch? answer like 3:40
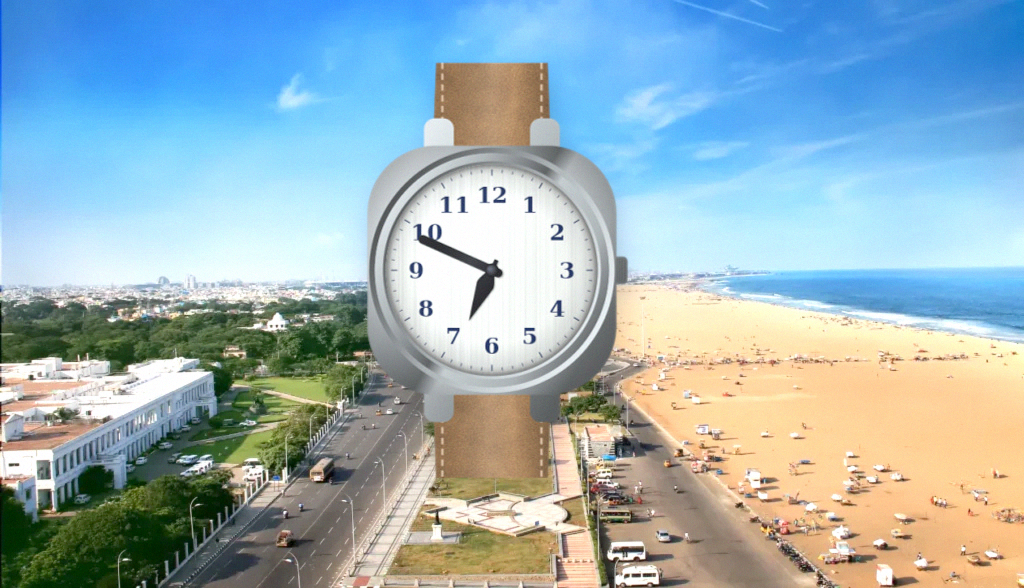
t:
6:49
